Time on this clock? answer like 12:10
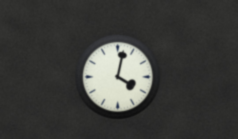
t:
4:02
